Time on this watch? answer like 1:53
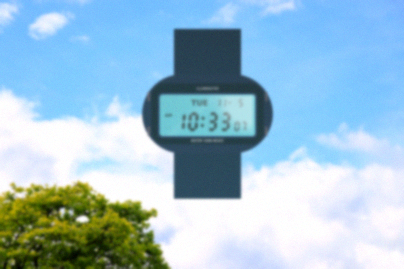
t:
10:33
